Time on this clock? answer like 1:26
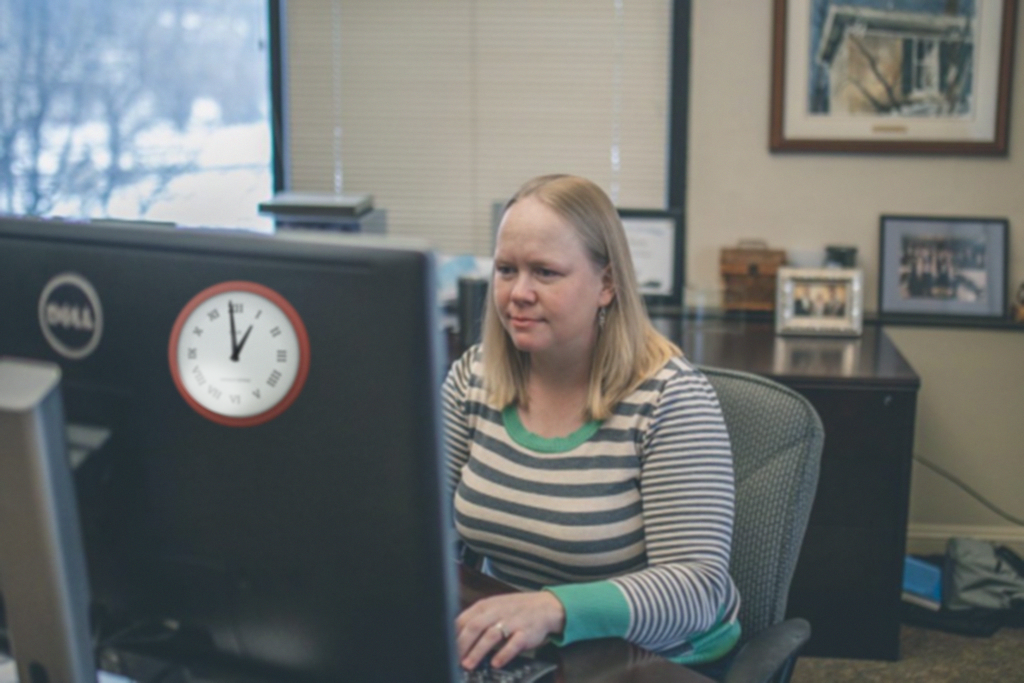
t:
12:59
